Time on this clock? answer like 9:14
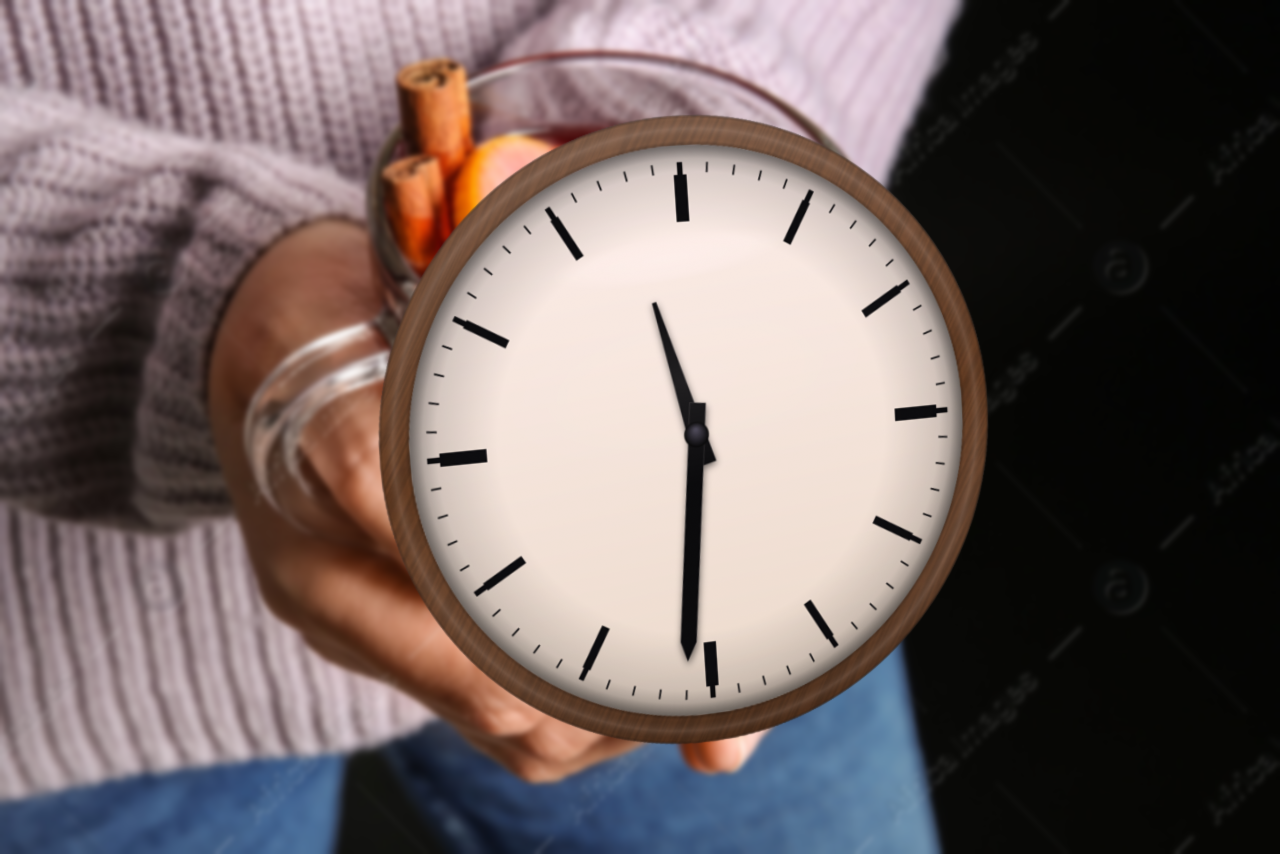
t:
11:31
